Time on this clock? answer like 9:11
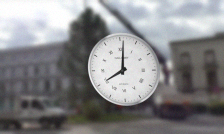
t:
8:01
